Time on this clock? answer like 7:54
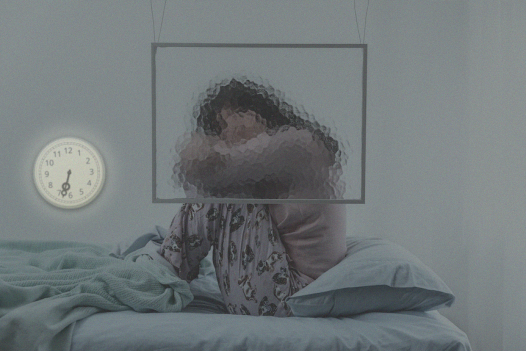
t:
6:33
